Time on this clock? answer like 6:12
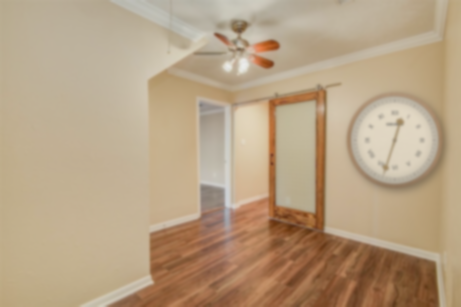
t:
12:33
